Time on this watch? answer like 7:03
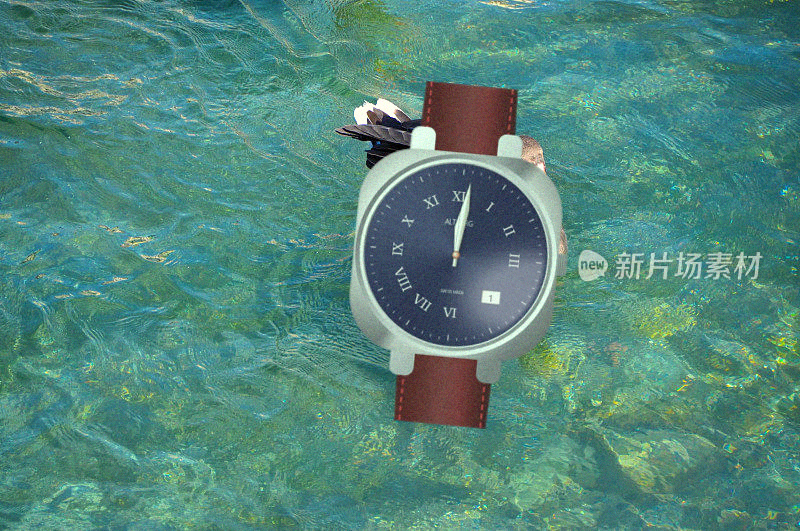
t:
12:01
